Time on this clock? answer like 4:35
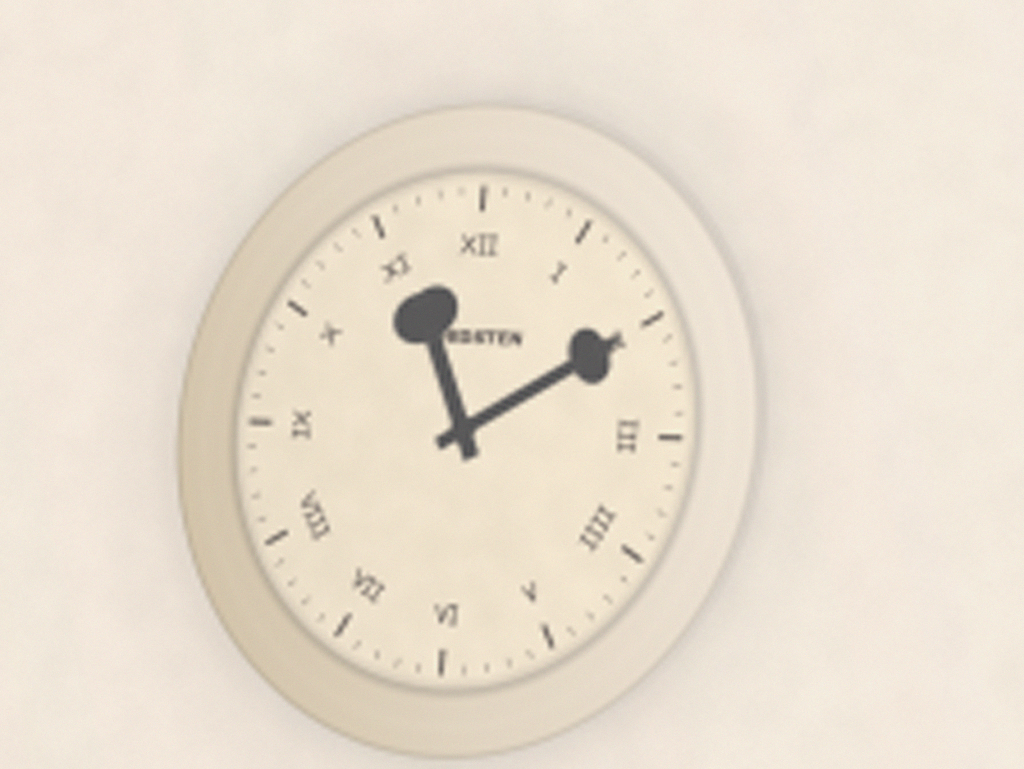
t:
11:10
